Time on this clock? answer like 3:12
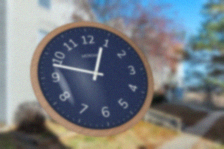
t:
12:48
